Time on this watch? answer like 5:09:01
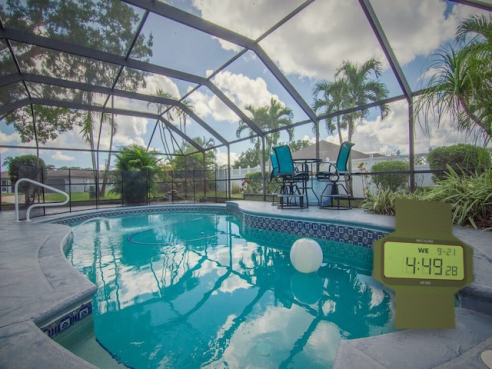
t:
4:49:28
